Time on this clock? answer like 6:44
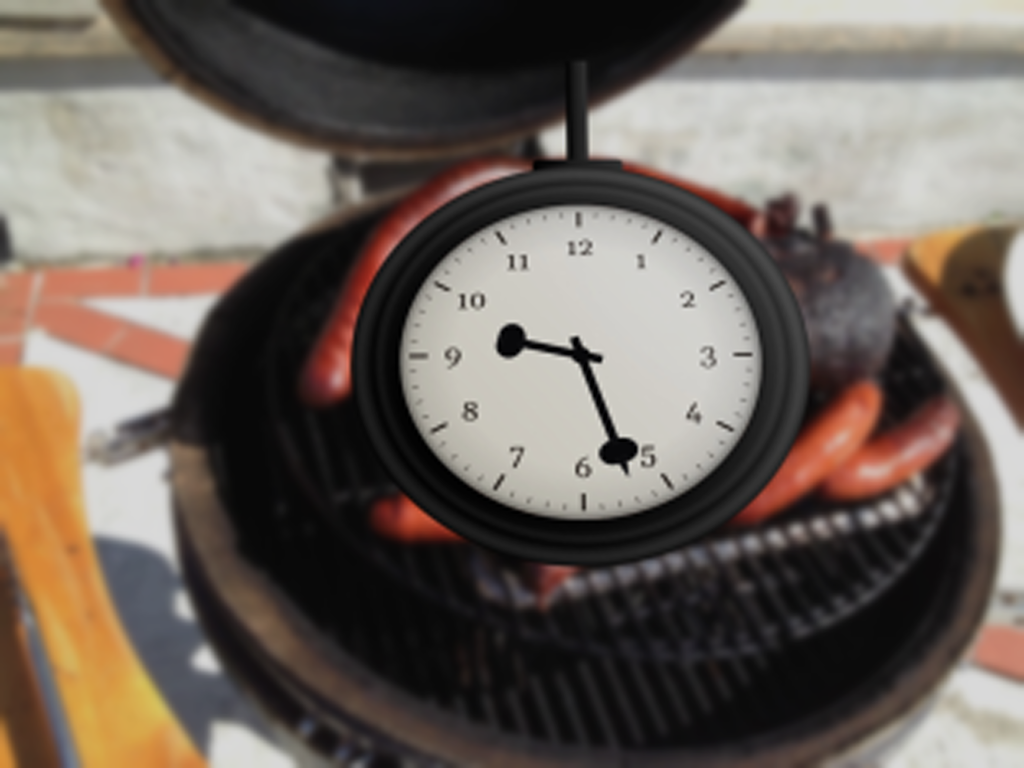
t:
9:27
